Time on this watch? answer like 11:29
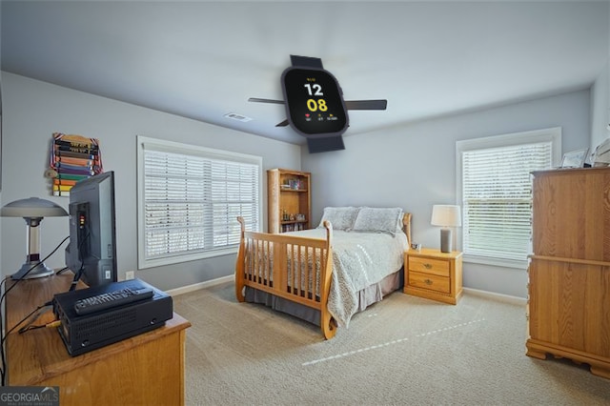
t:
12:08
